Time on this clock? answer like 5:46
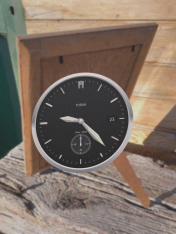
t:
9:23
